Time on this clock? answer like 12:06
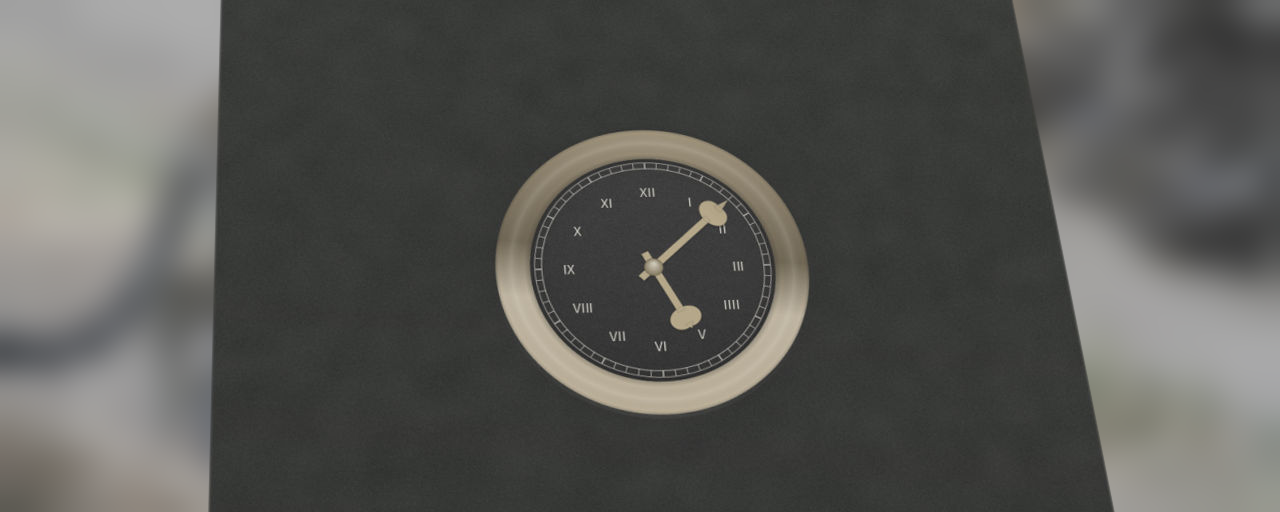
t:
5:08
